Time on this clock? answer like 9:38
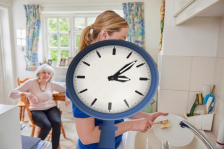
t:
3:08
